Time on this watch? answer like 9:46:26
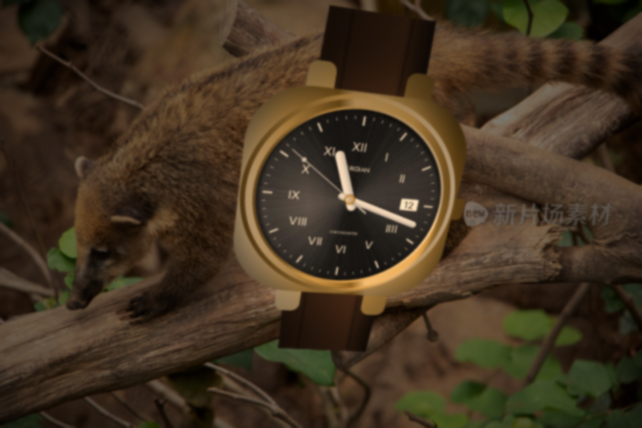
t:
11:17:51
